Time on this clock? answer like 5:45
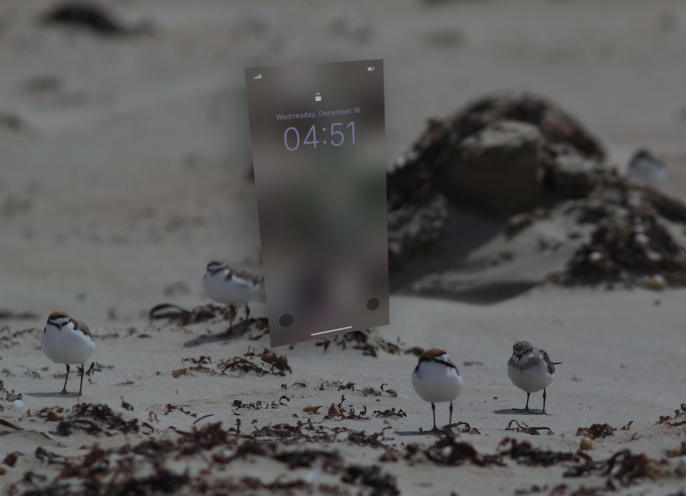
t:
4:51
